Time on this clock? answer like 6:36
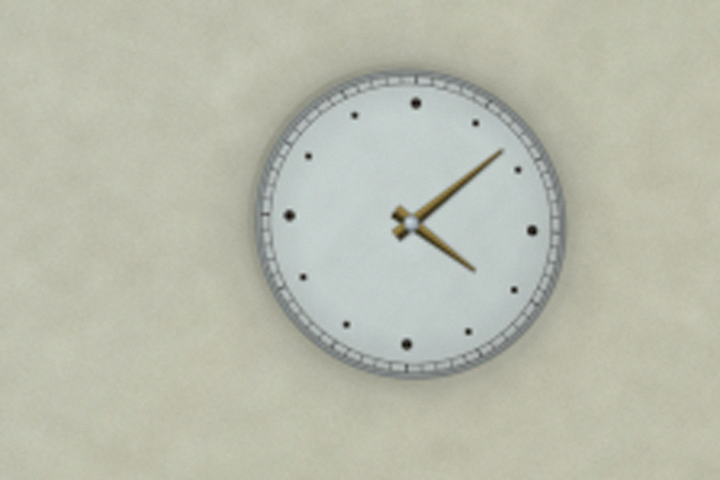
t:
4:08
